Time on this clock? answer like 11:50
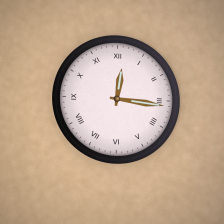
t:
12:16
